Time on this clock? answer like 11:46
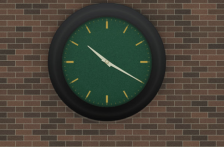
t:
10:20
